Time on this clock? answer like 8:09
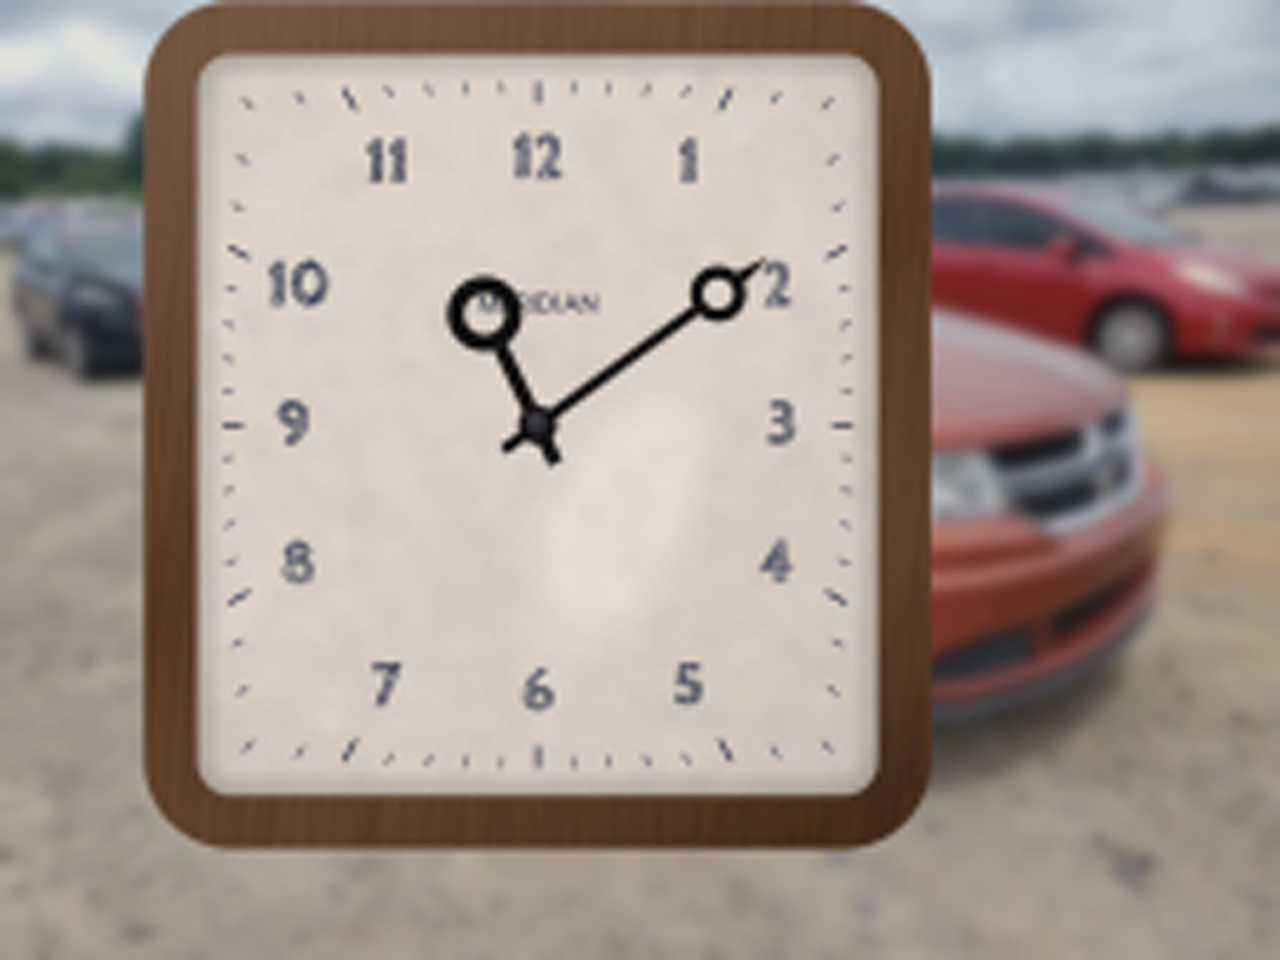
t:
11:09
